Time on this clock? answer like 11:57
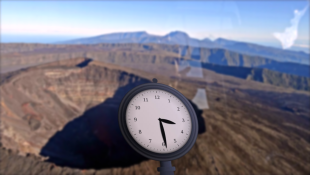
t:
3:29
